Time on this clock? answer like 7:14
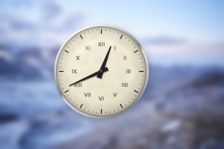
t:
12:41
